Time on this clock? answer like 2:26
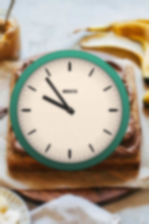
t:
9:54
